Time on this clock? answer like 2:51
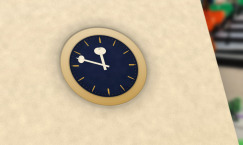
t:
11:48
